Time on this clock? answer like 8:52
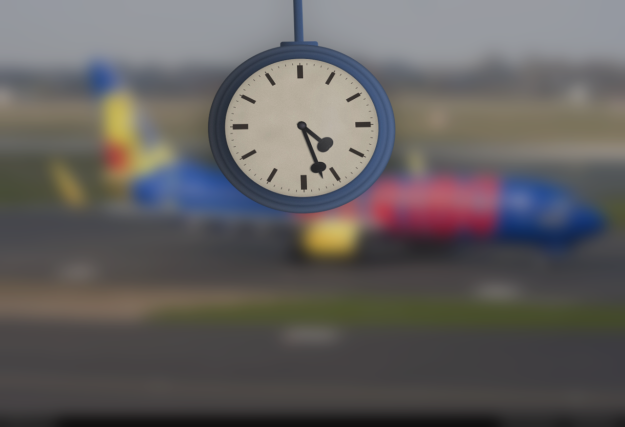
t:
4:27
